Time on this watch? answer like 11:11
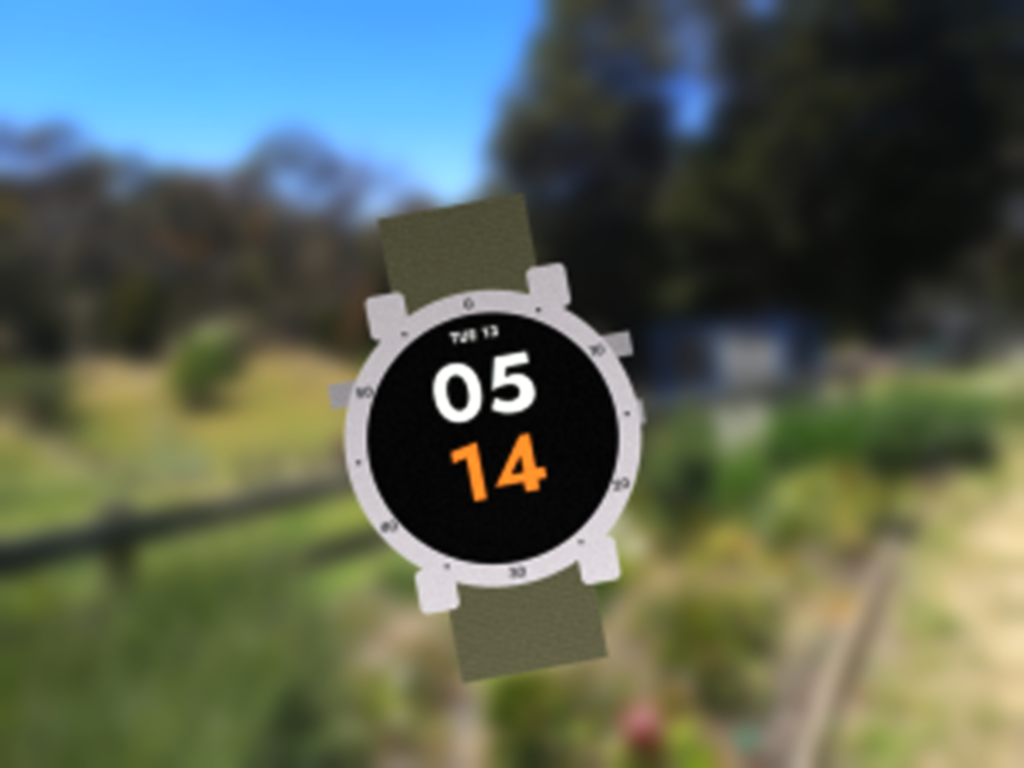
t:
5:14
